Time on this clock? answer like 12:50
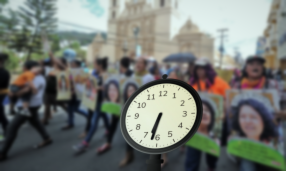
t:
6:32
